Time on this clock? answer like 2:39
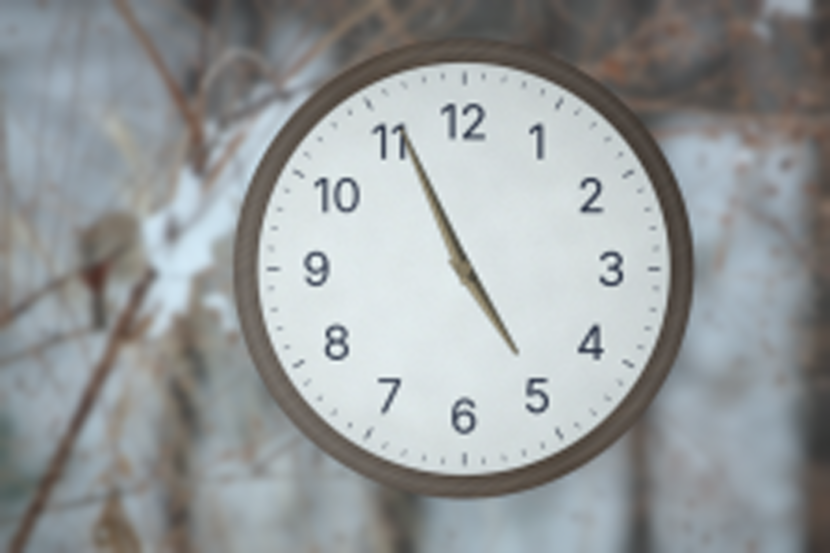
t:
4:56
